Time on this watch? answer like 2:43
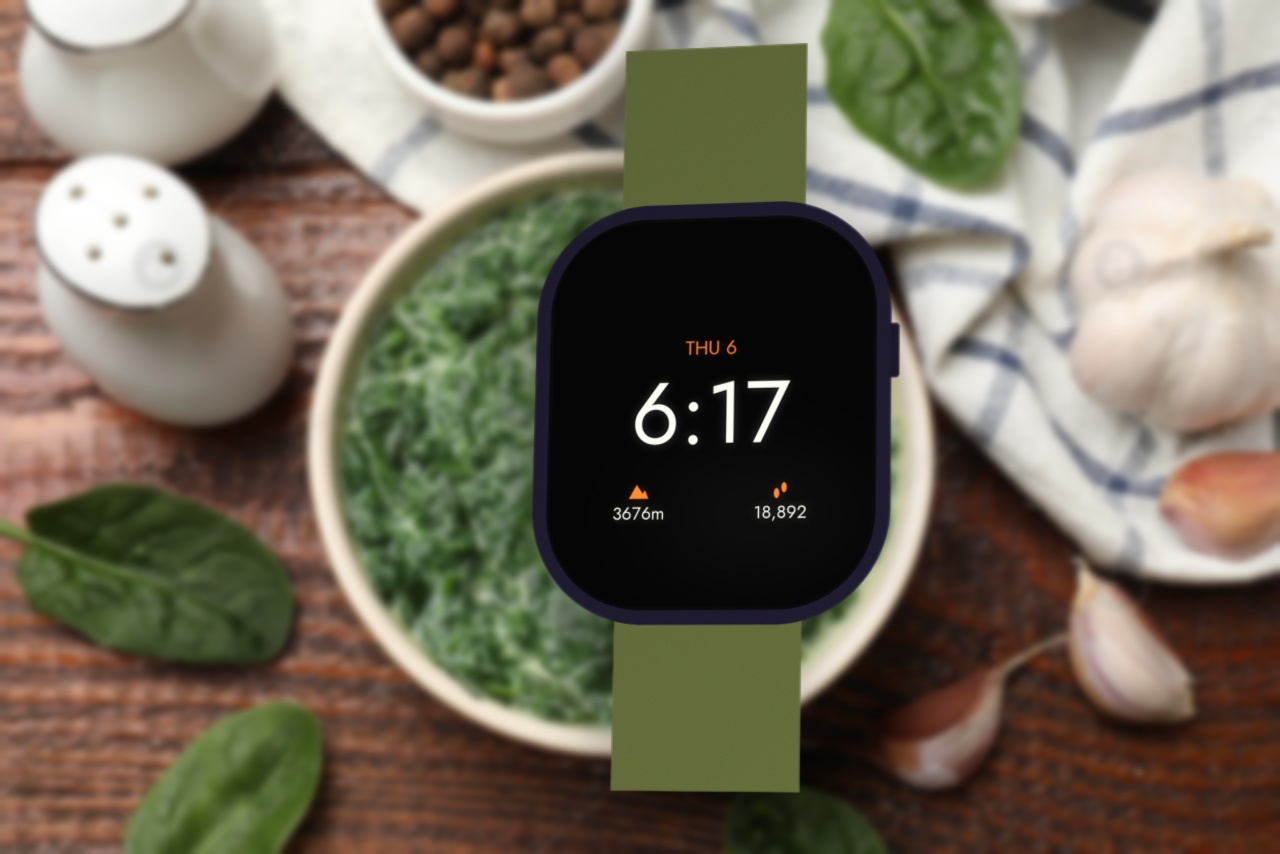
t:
6:17
